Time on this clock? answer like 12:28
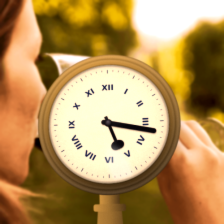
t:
5:17
